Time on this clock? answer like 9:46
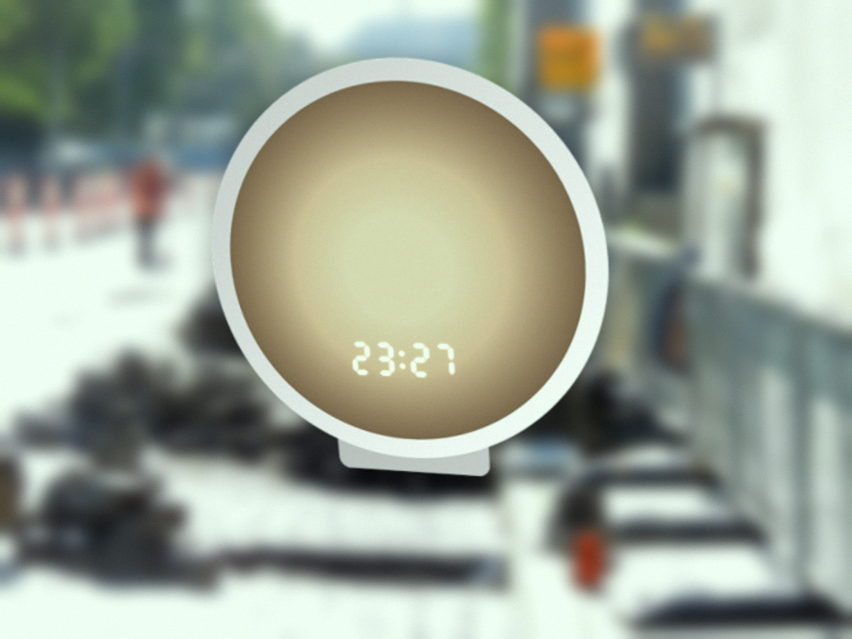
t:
23:27
